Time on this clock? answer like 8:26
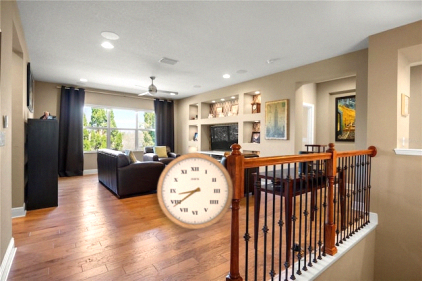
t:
8:39
